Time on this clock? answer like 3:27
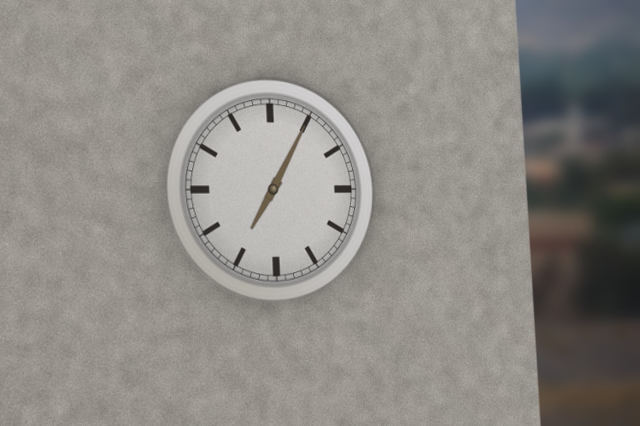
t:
7:05
